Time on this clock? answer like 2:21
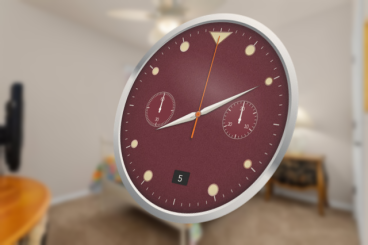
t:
8:10
